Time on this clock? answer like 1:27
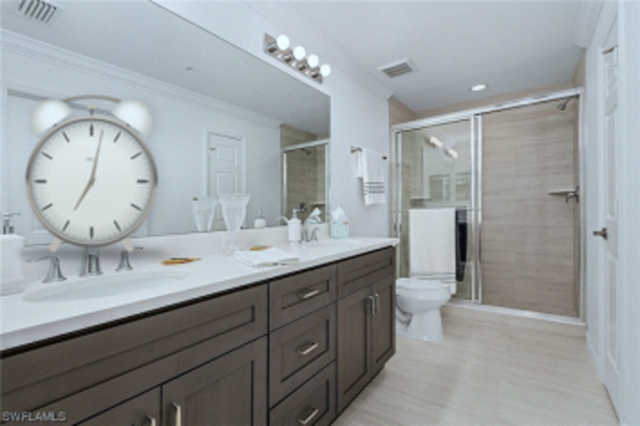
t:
7:02
